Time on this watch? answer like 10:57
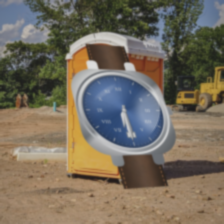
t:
6:30
